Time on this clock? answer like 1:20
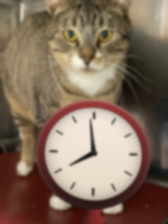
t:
7:59
